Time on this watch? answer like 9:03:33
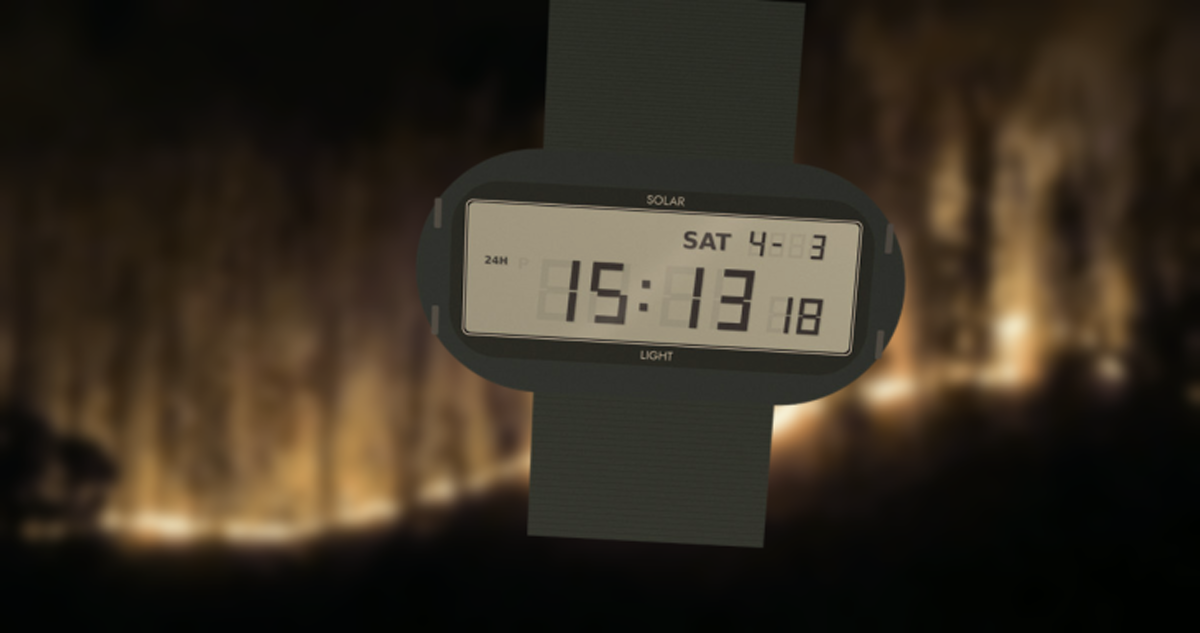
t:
15:13:18
